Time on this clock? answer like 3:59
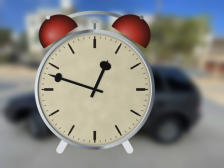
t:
12:48
